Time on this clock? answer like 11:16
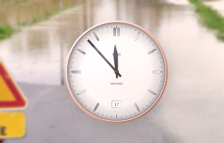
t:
11:53
